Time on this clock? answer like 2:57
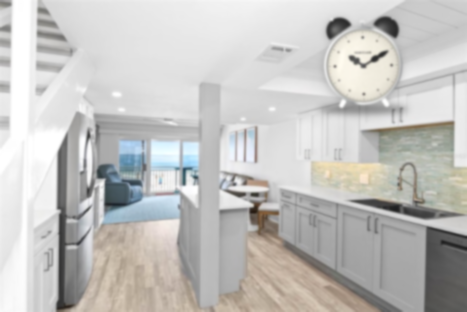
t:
10:10
